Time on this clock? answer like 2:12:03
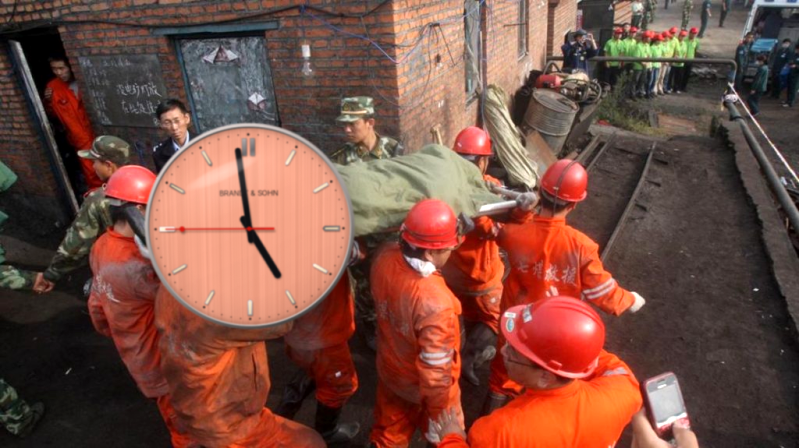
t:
4:58:45
